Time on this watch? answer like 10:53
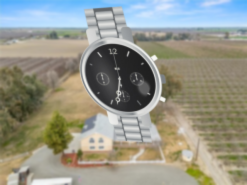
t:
6:33
